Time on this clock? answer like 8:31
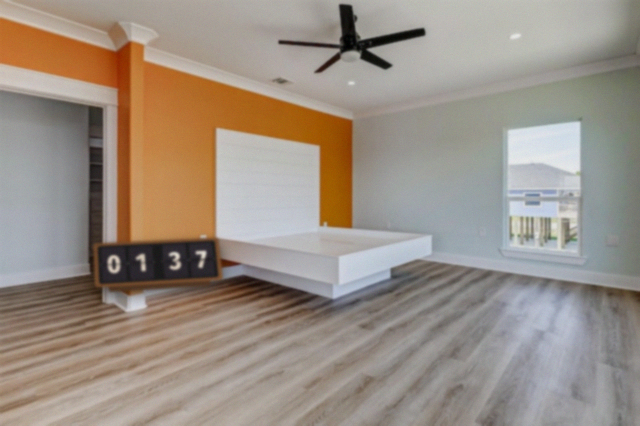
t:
1:37
